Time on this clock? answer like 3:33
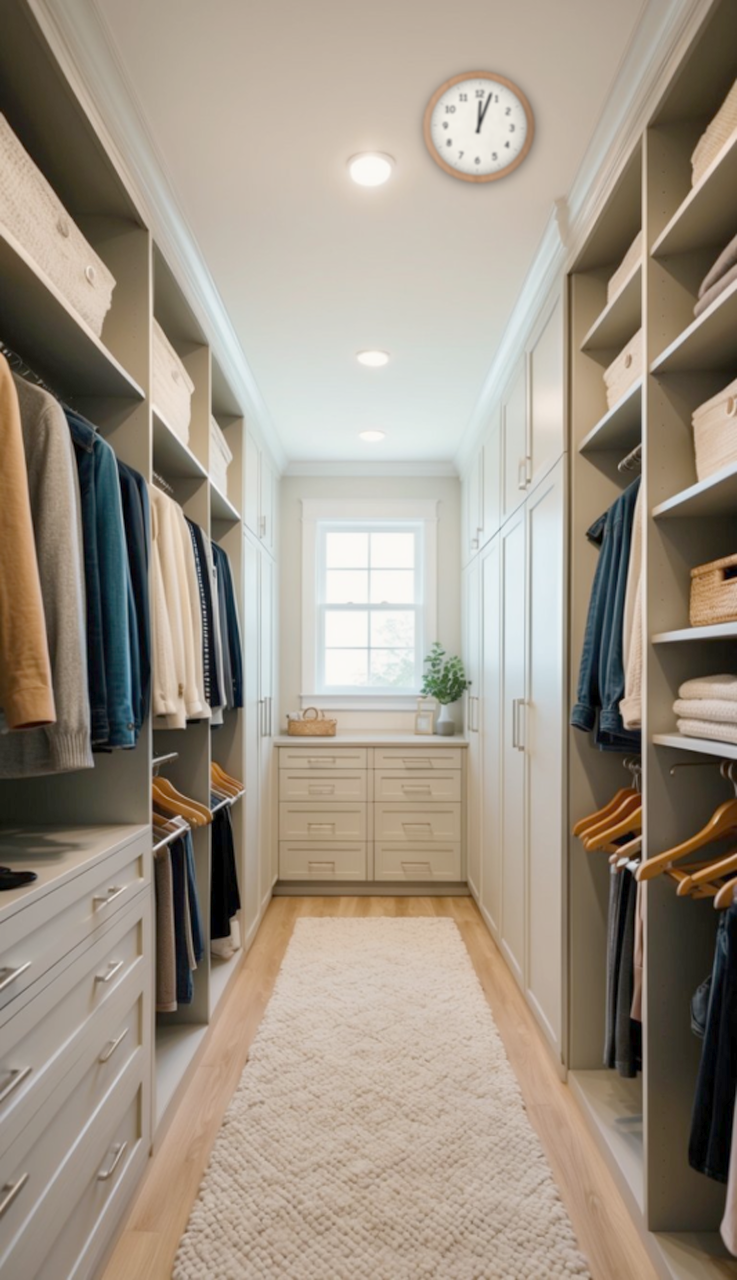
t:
12:03
